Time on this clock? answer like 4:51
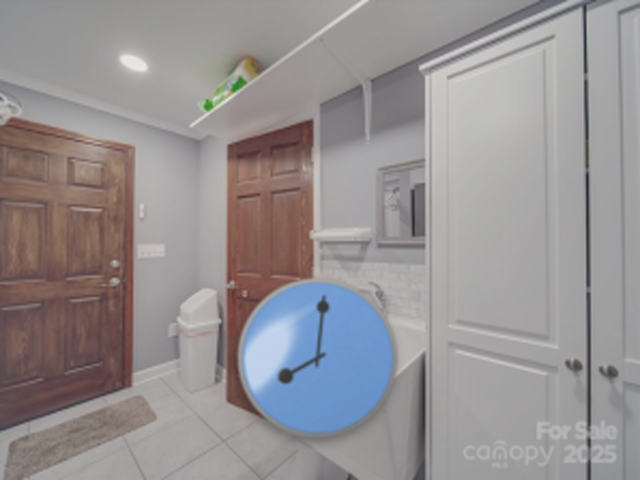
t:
8:01
